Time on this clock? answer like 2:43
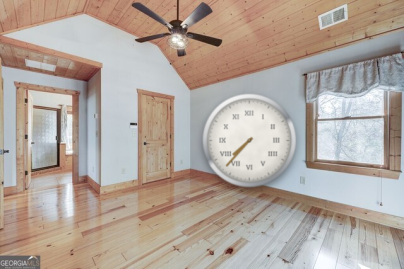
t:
7:37
